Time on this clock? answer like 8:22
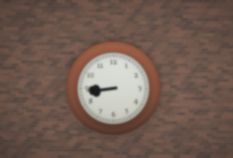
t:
8:44
